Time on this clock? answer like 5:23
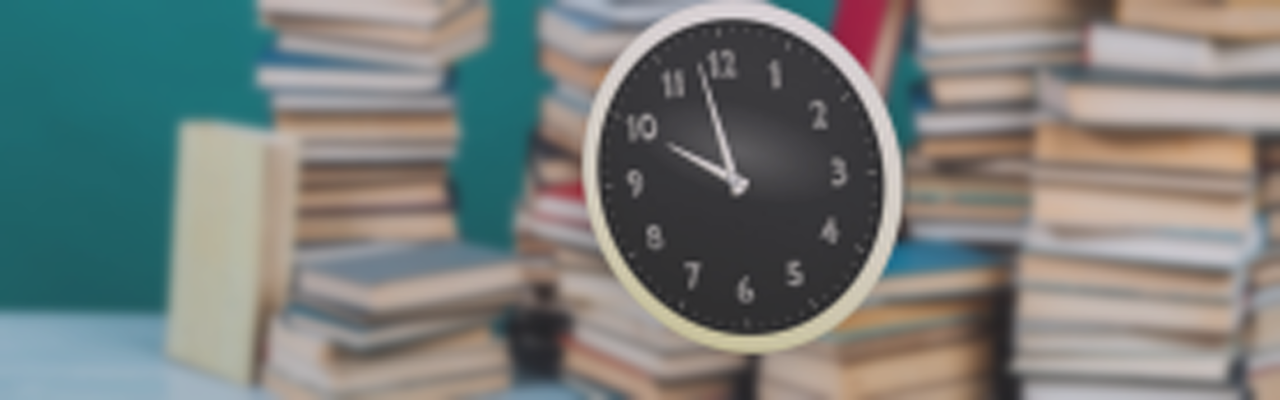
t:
9:58
